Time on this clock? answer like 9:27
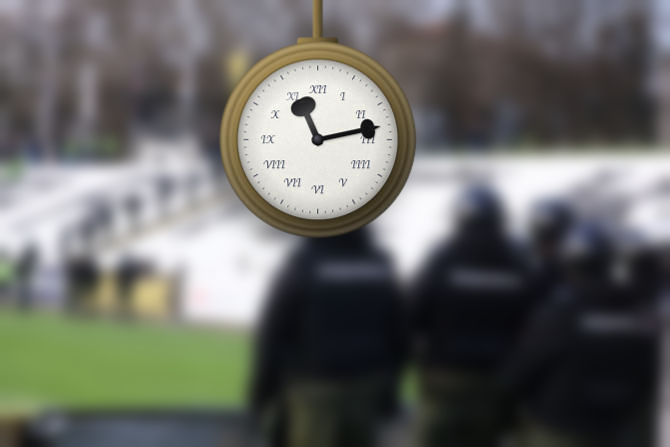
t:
11:13
